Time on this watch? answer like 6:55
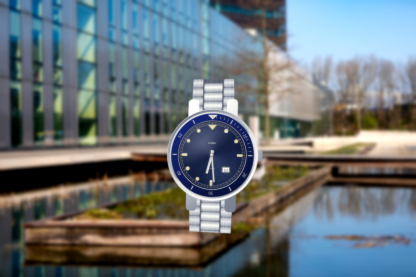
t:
6:29
